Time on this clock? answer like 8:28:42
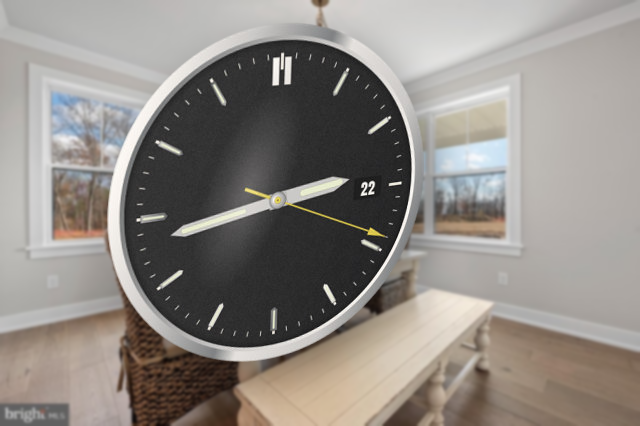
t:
2:43:19
